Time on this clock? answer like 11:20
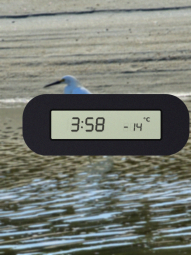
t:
3:58
